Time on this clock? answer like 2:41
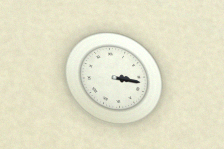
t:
3:17
